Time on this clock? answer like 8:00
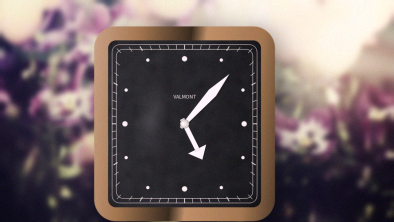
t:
5:07
